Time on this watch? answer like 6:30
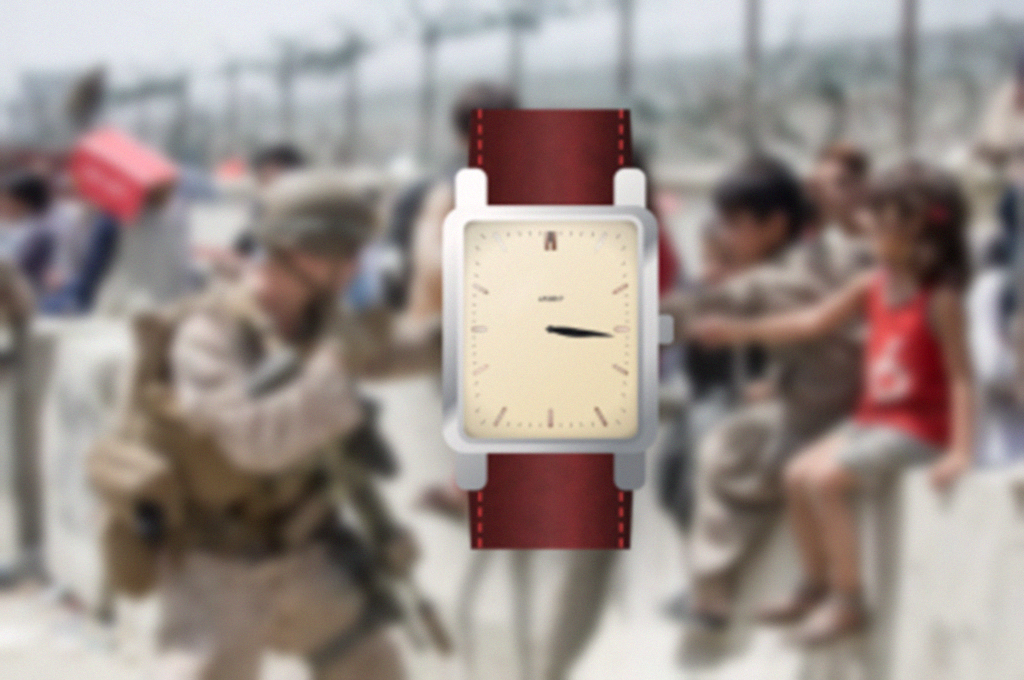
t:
3:16
